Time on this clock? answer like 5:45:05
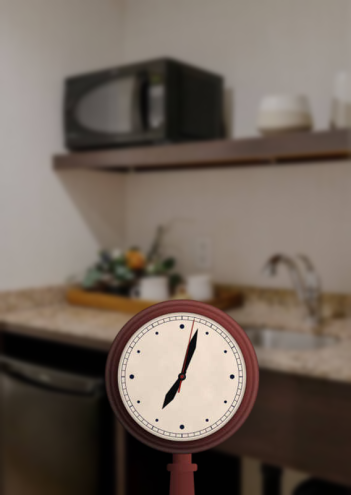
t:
7:03:02
